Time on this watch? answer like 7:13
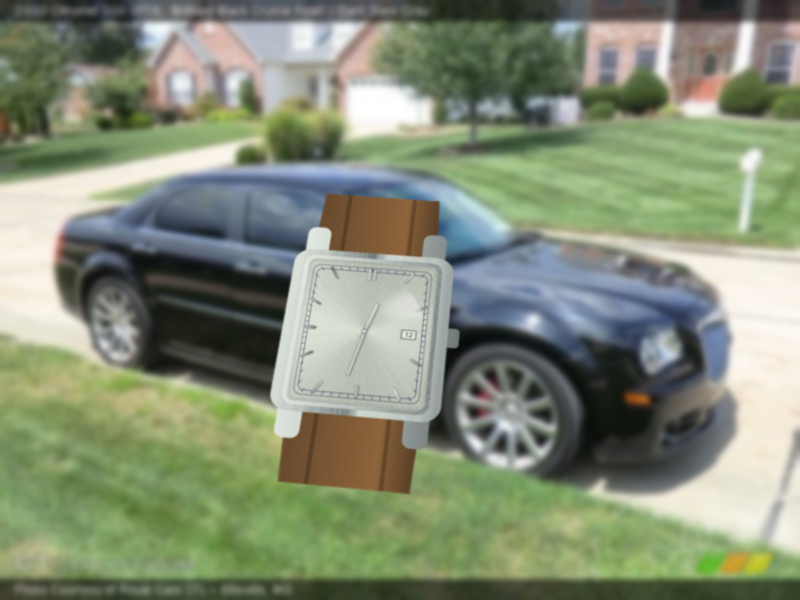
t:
12:32
